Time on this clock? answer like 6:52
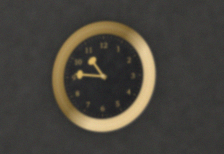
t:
10:46
